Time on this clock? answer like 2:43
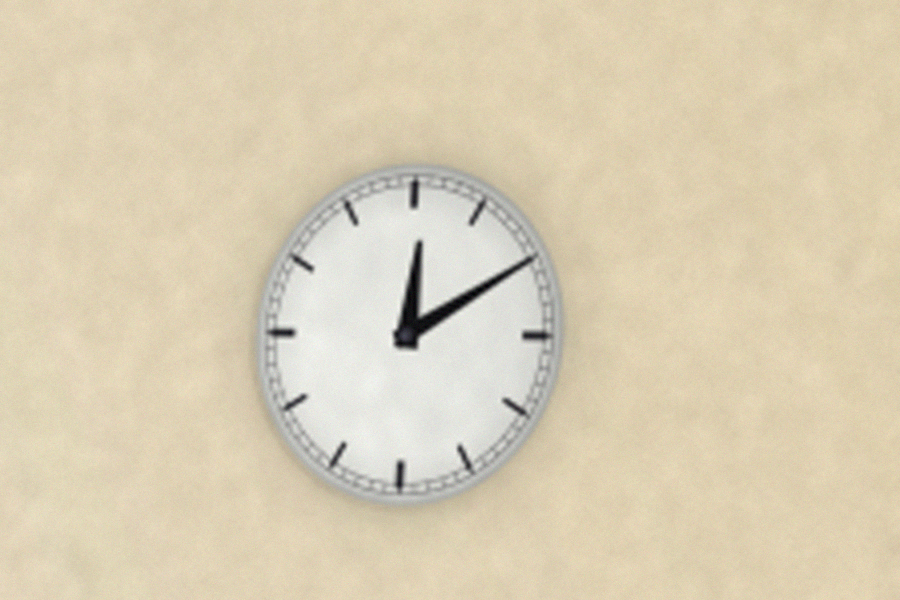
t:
12:10
